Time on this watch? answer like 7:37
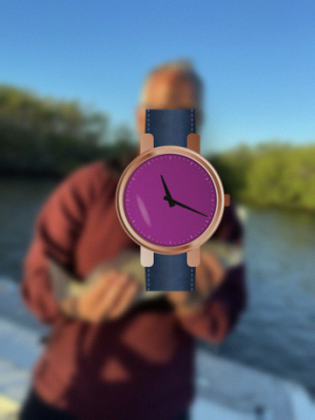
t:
11:19
